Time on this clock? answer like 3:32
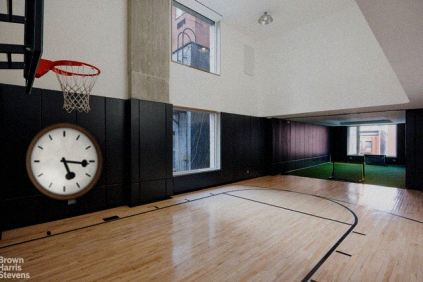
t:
5:16
